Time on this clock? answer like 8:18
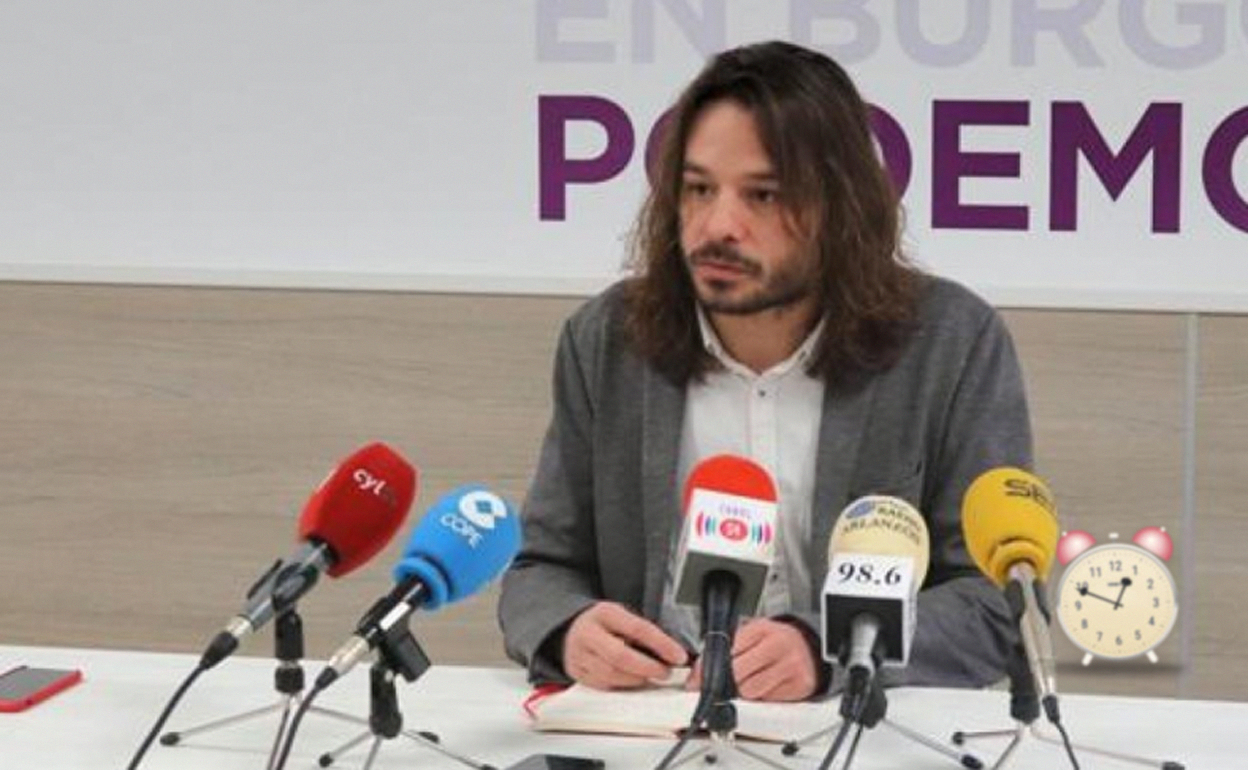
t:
12:49
